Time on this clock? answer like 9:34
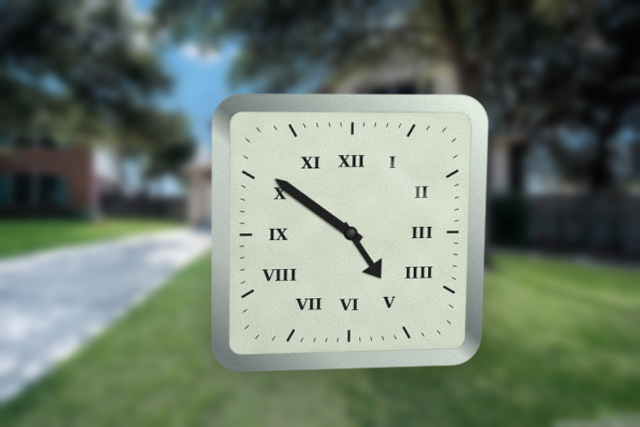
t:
4:51
